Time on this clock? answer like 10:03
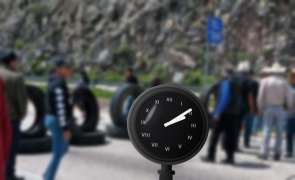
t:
2:09
